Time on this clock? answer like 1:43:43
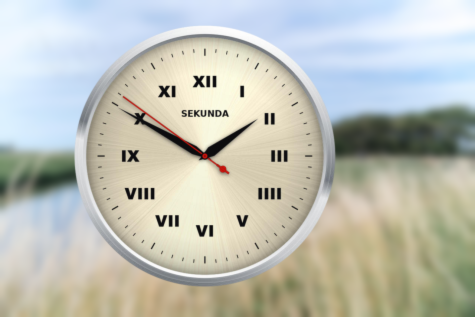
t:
1:49:51
